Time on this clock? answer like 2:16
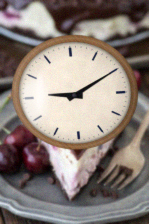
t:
9:10
